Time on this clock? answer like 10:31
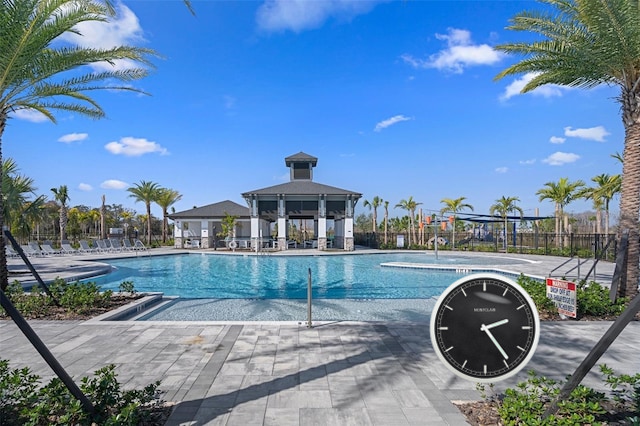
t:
2:24
